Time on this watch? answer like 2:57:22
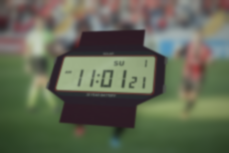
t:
11:01:21
